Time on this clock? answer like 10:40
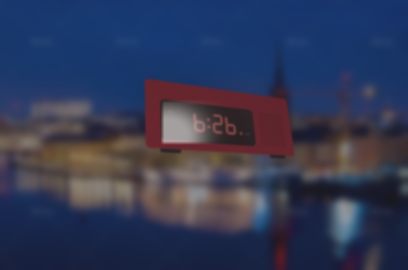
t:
6:26
